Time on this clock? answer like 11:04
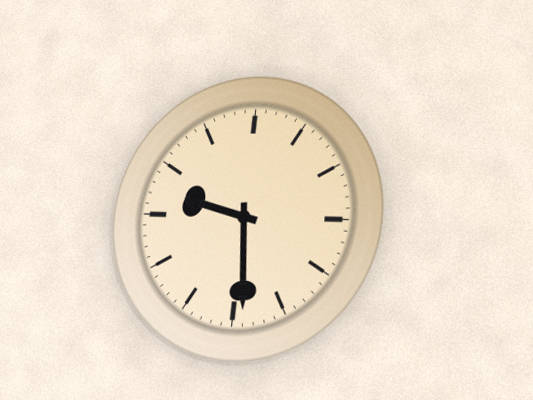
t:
9:29
